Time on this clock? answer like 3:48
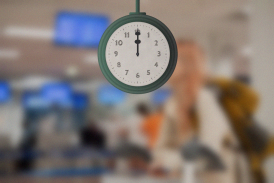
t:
12:00
